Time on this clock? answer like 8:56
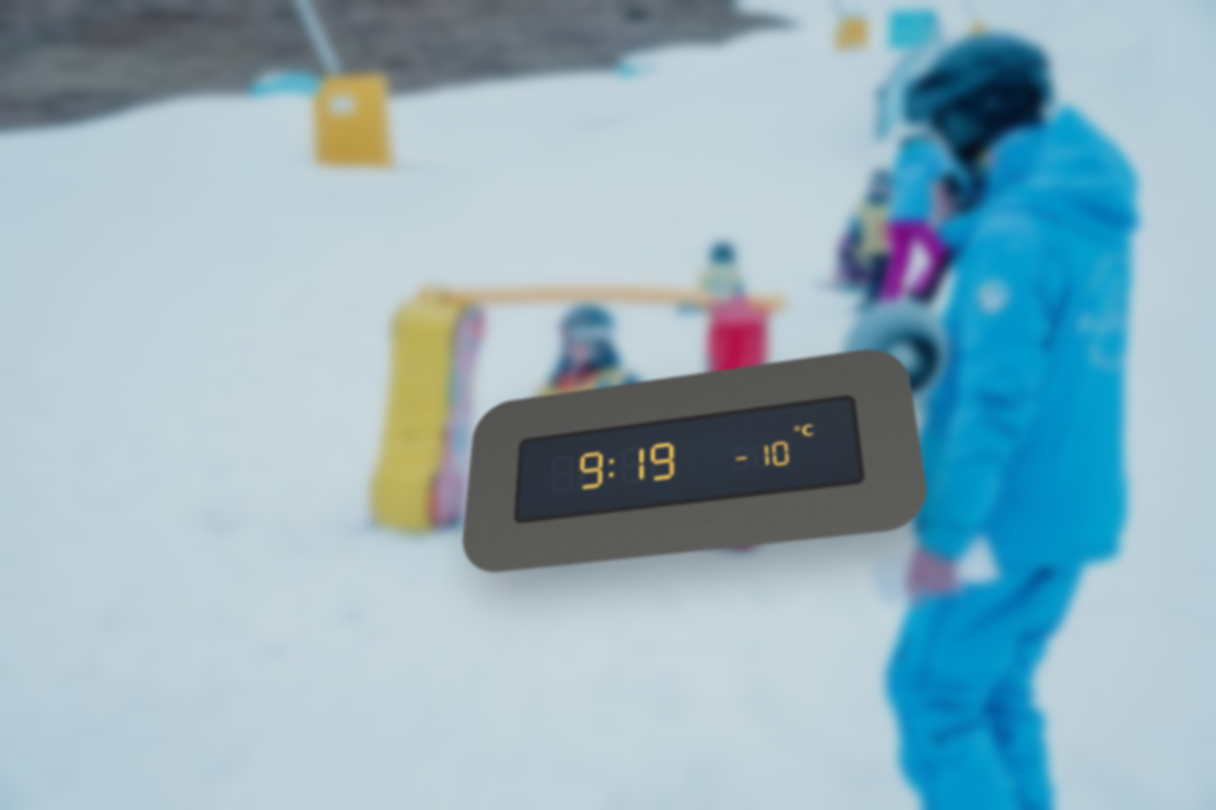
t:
9:19
